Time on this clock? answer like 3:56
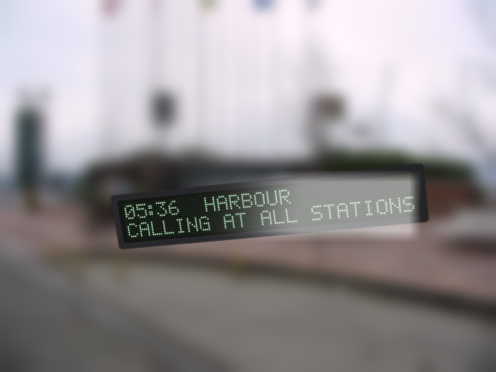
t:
5:36
